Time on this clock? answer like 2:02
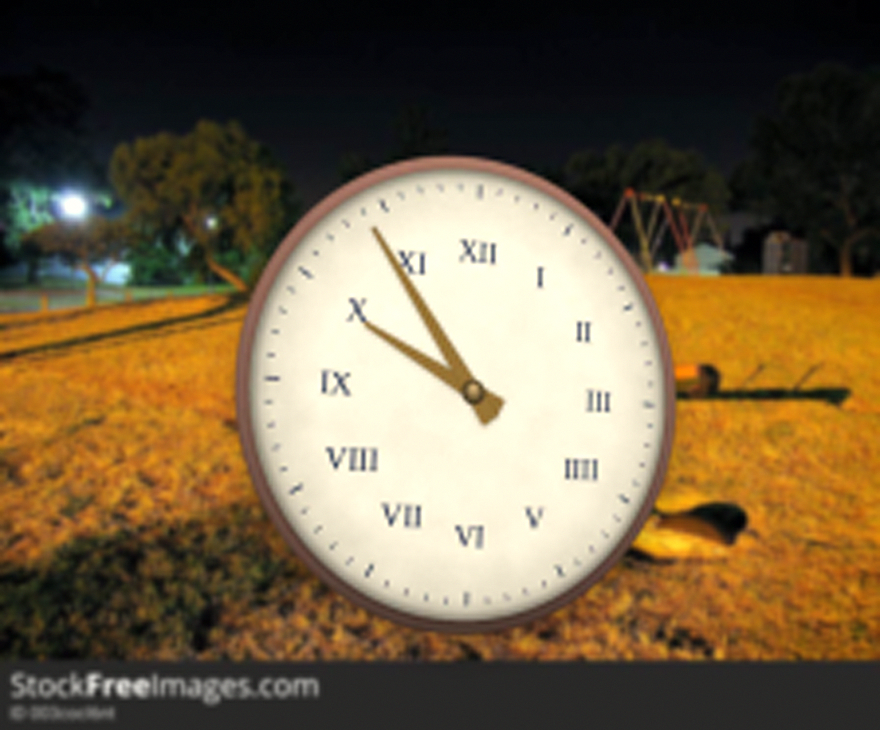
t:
9:54
